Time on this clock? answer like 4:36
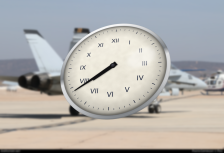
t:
7:39
